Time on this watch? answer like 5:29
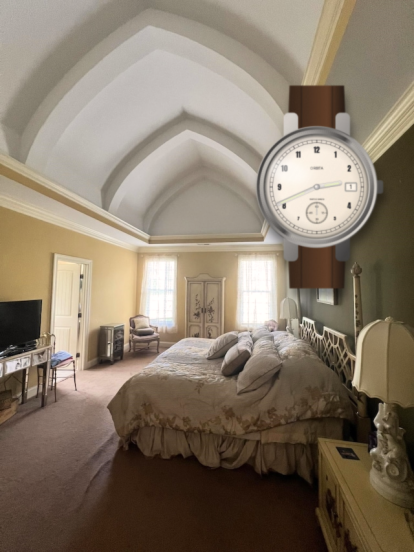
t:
2:41
